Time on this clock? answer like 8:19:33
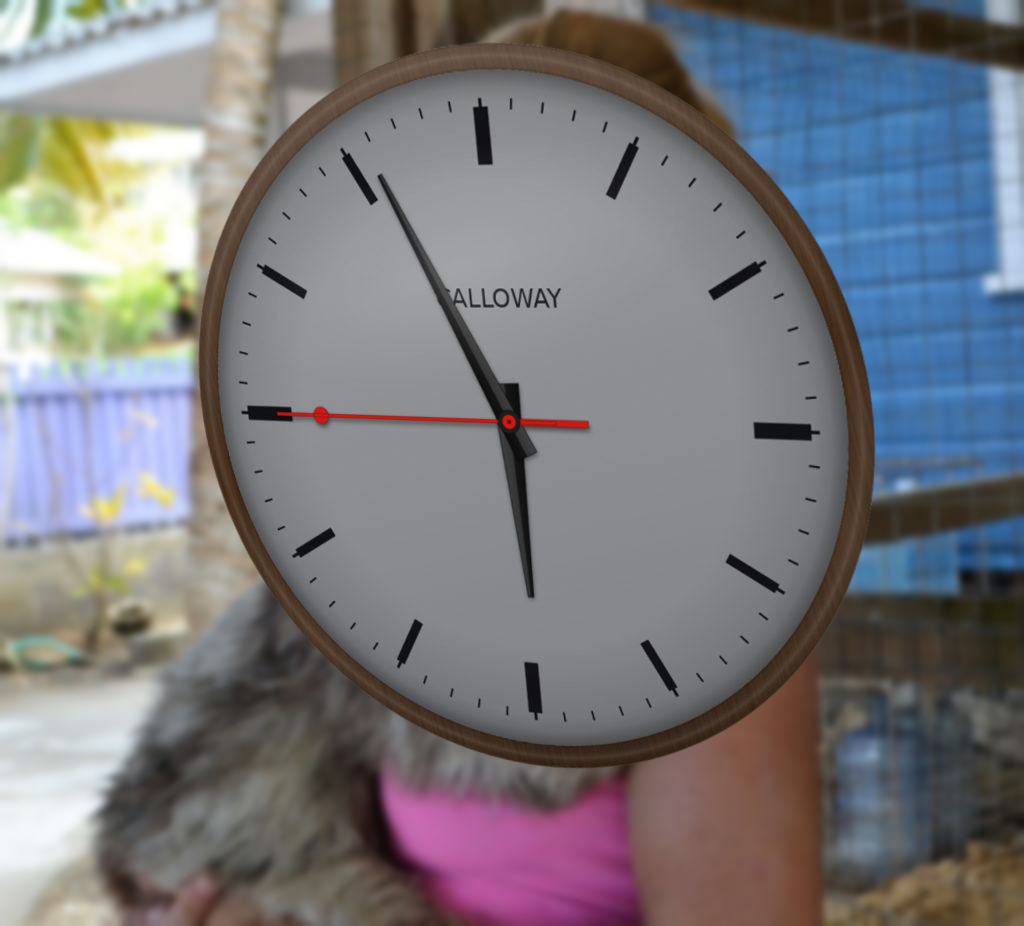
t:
5:55:45
